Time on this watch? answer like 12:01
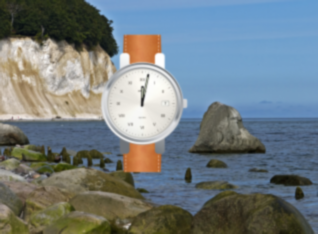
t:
12:02
